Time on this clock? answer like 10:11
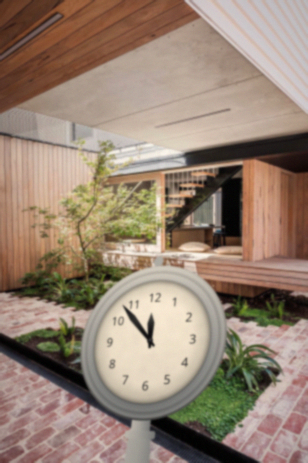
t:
11:53
